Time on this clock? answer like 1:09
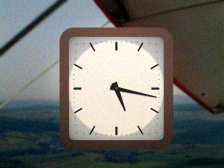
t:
5:17
